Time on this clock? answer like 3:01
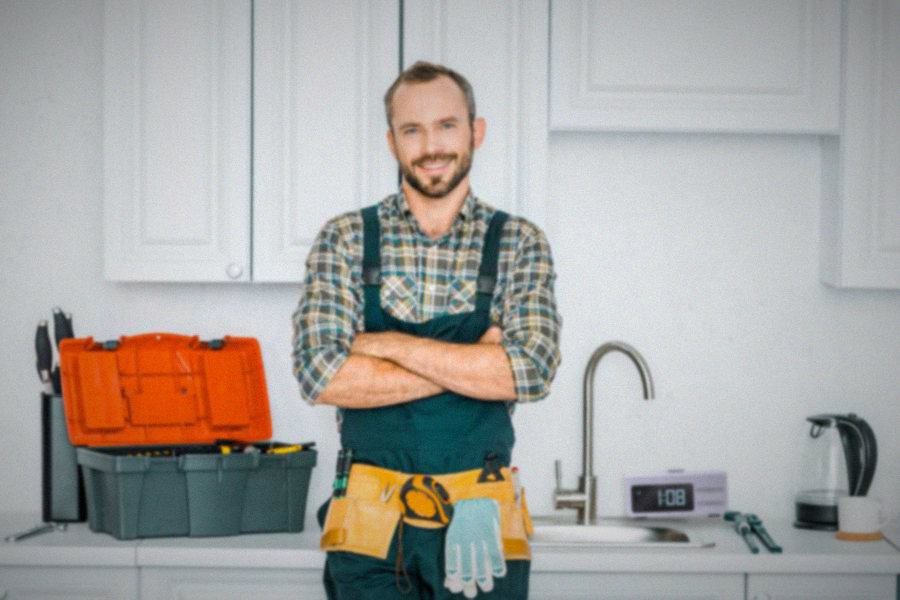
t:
1:08
